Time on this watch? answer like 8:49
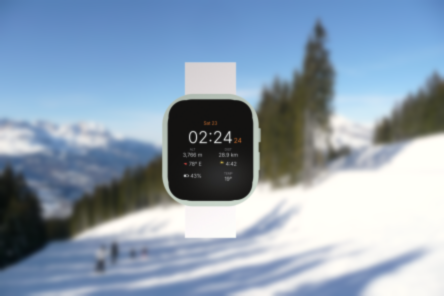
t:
2:24
